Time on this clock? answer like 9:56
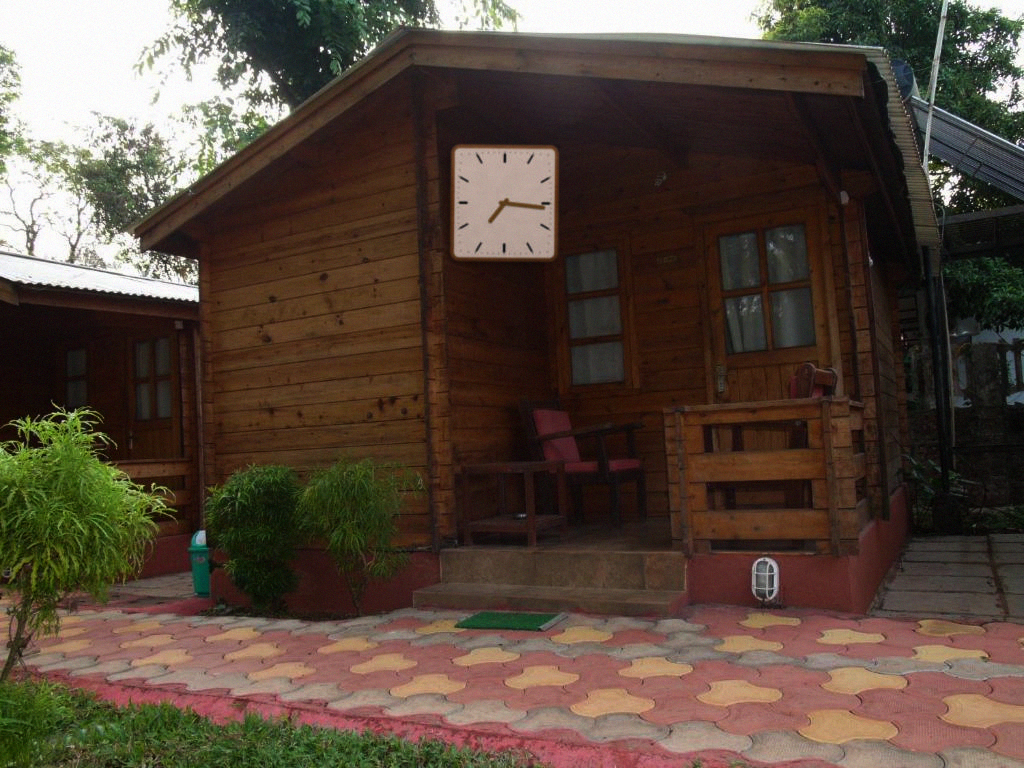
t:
7:16
